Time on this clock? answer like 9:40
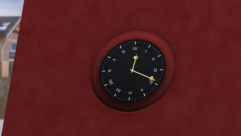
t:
12:19
